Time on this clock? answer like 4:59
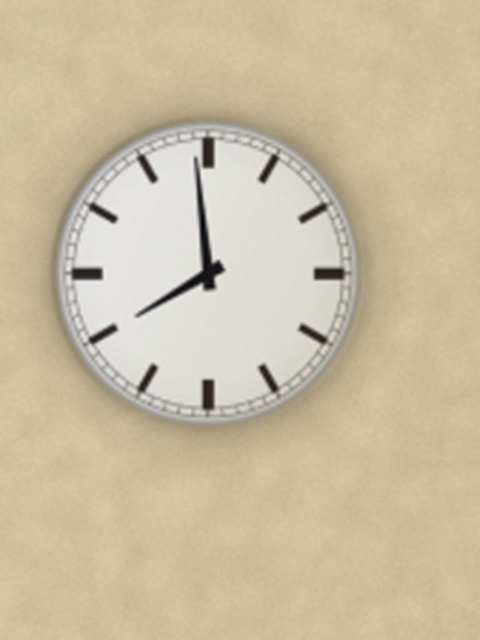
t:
7:59
